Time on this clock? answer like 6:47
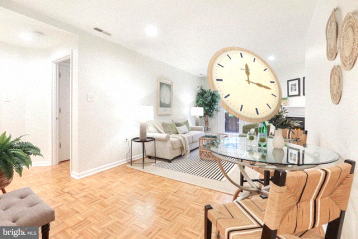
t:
12:18
